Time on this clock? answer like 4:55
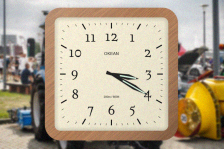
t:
3:20
